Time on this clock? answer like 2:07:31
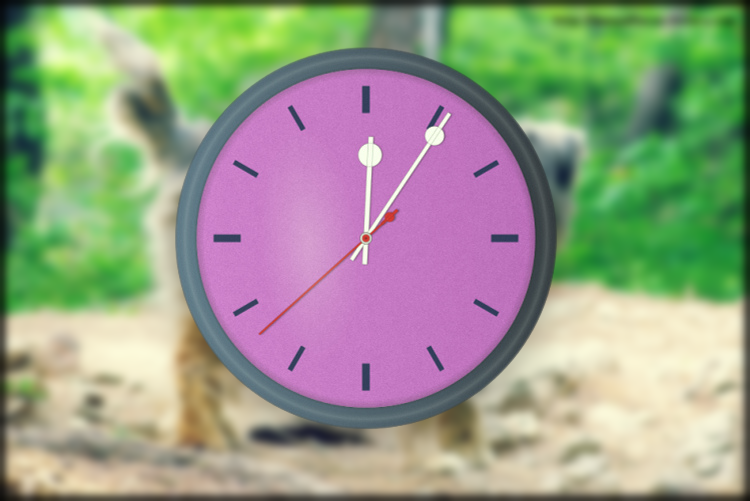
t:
12:05:38
